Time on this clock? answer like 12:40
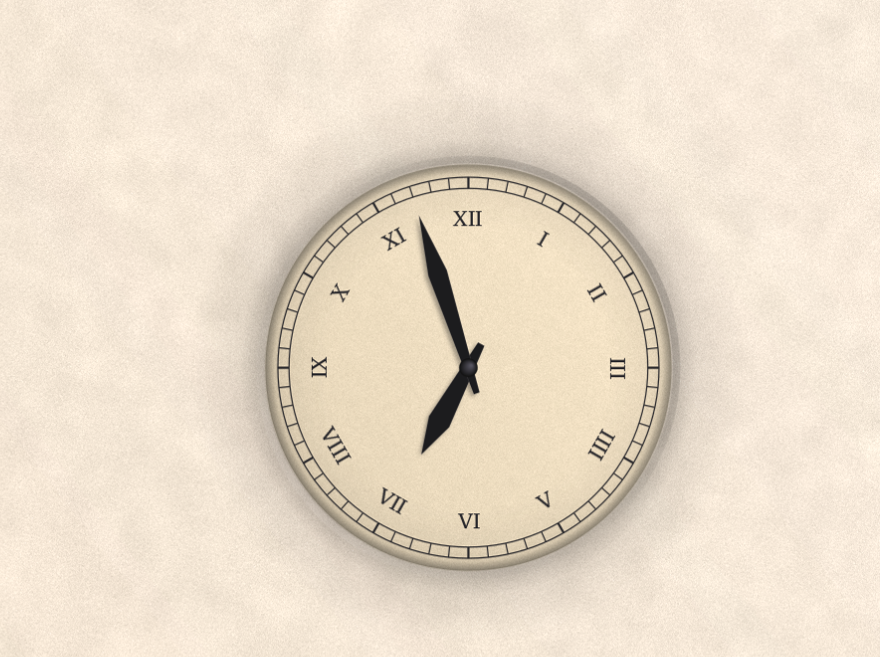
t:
6:57
